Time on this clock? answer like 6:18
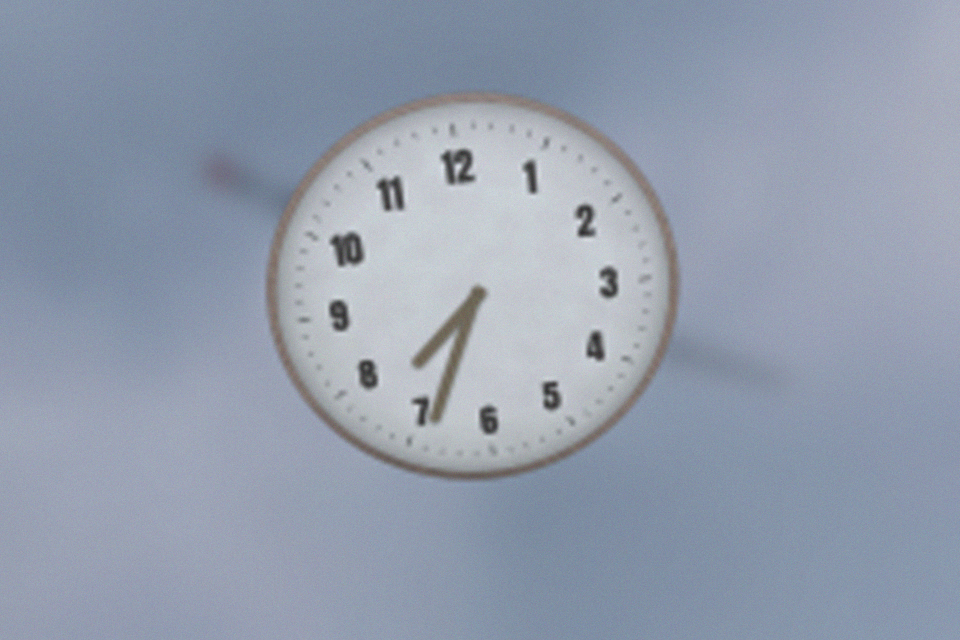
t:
7:34
